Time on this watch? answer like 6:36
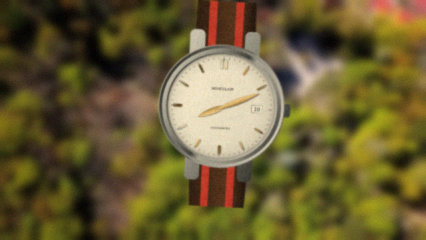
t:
8:11
